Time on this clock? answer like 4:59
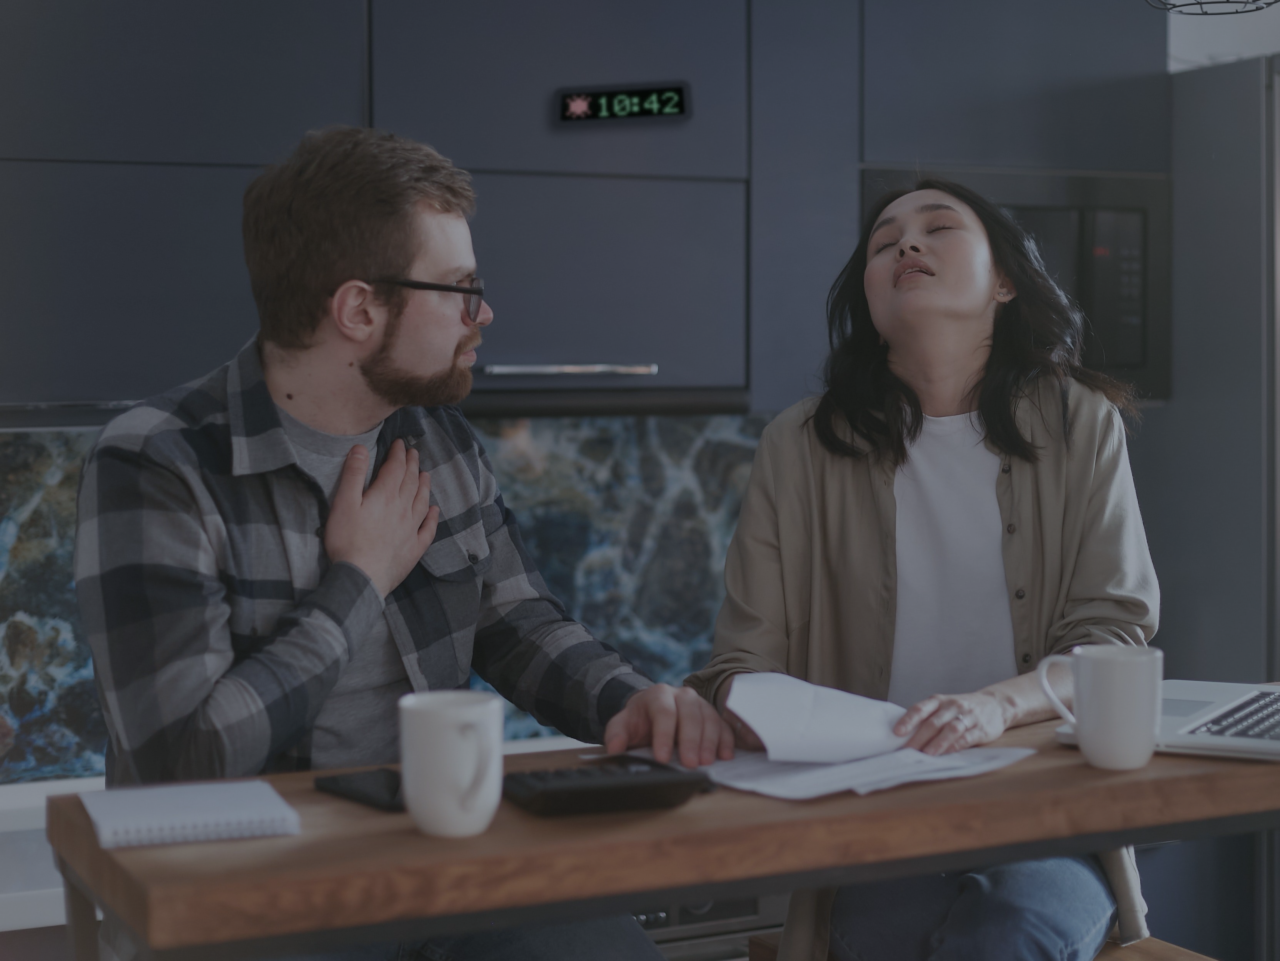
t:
10:42
